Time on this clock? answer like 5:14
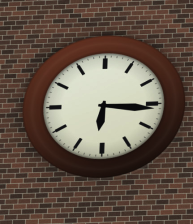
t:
6:16
